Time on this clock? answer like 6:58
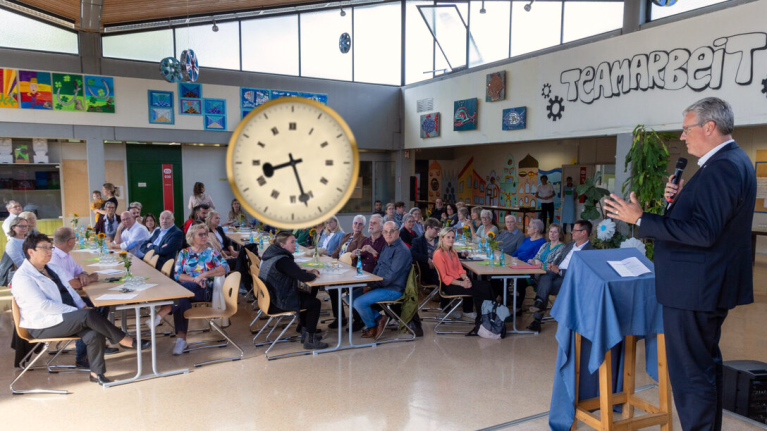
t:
8:27
